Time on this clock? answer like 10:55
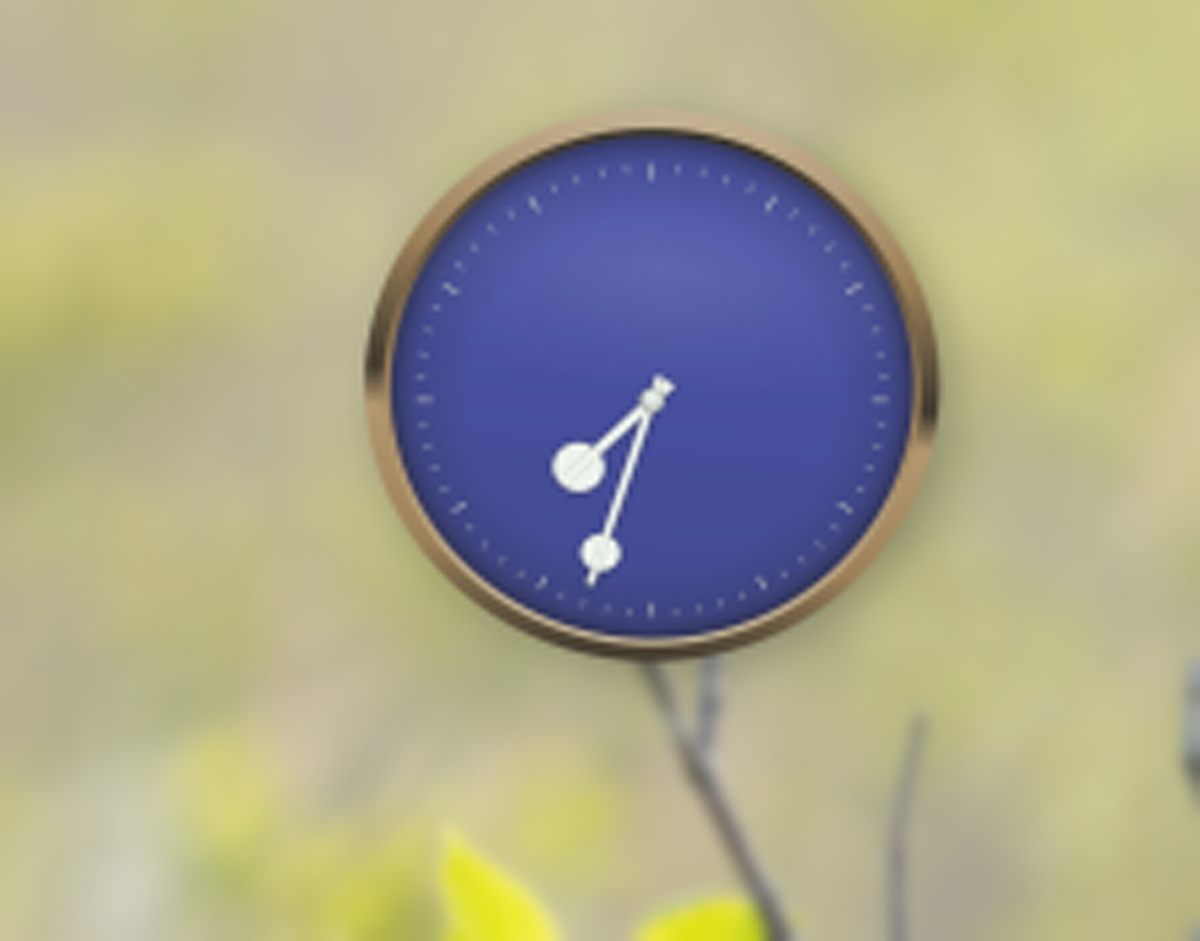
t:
7:33
